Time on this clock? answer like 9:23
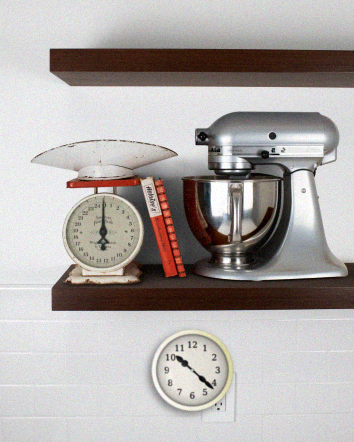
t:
10:22
